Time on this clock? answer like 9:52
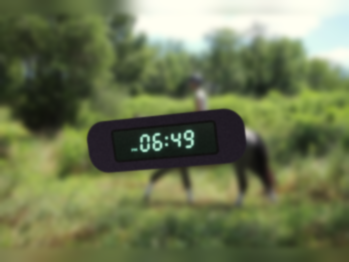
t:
6:49
